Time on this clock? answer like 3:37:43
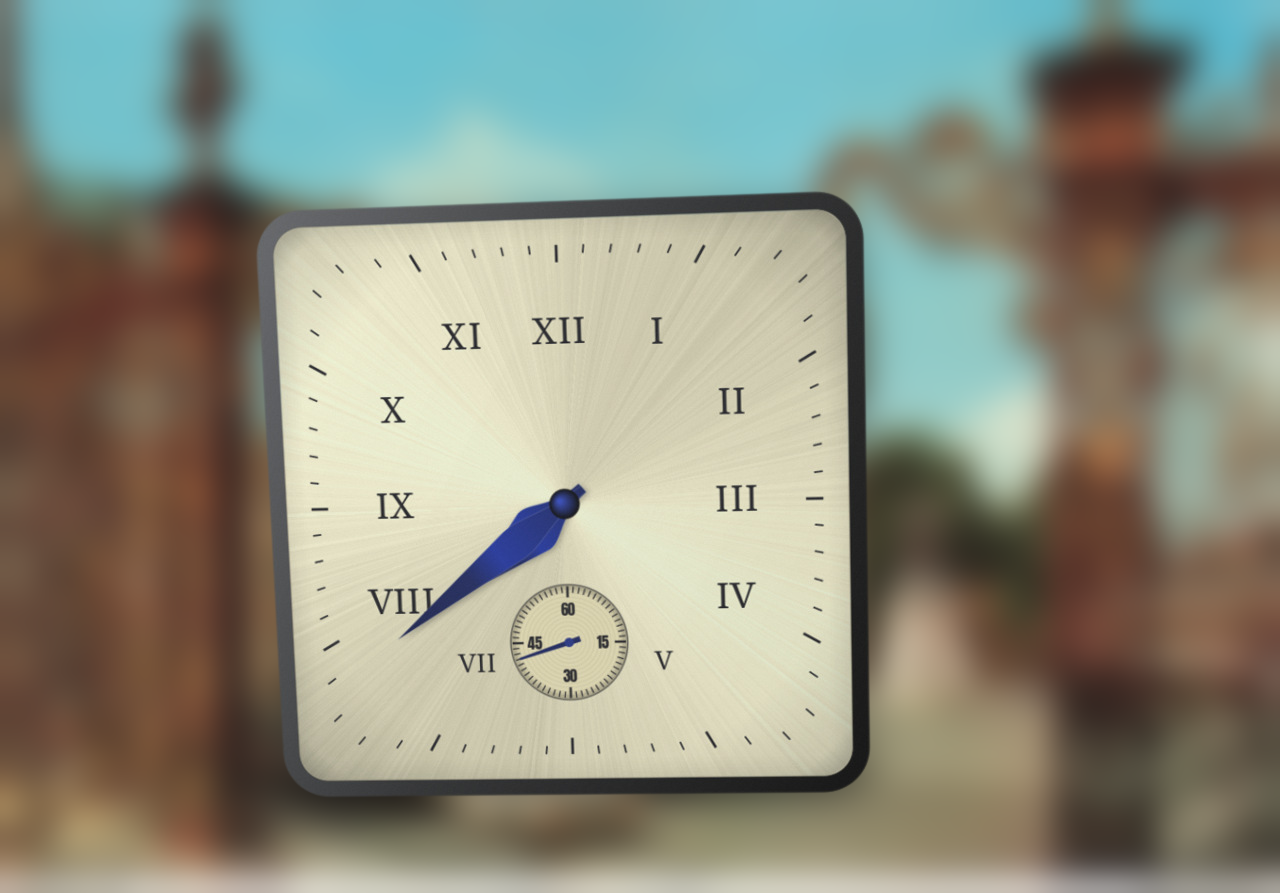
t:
7:38:42
